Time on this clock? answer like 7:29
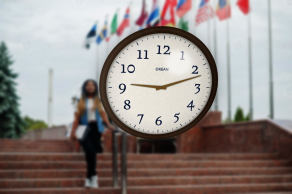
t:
9:12
